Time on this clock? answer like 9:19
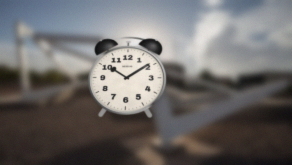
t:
10:09
